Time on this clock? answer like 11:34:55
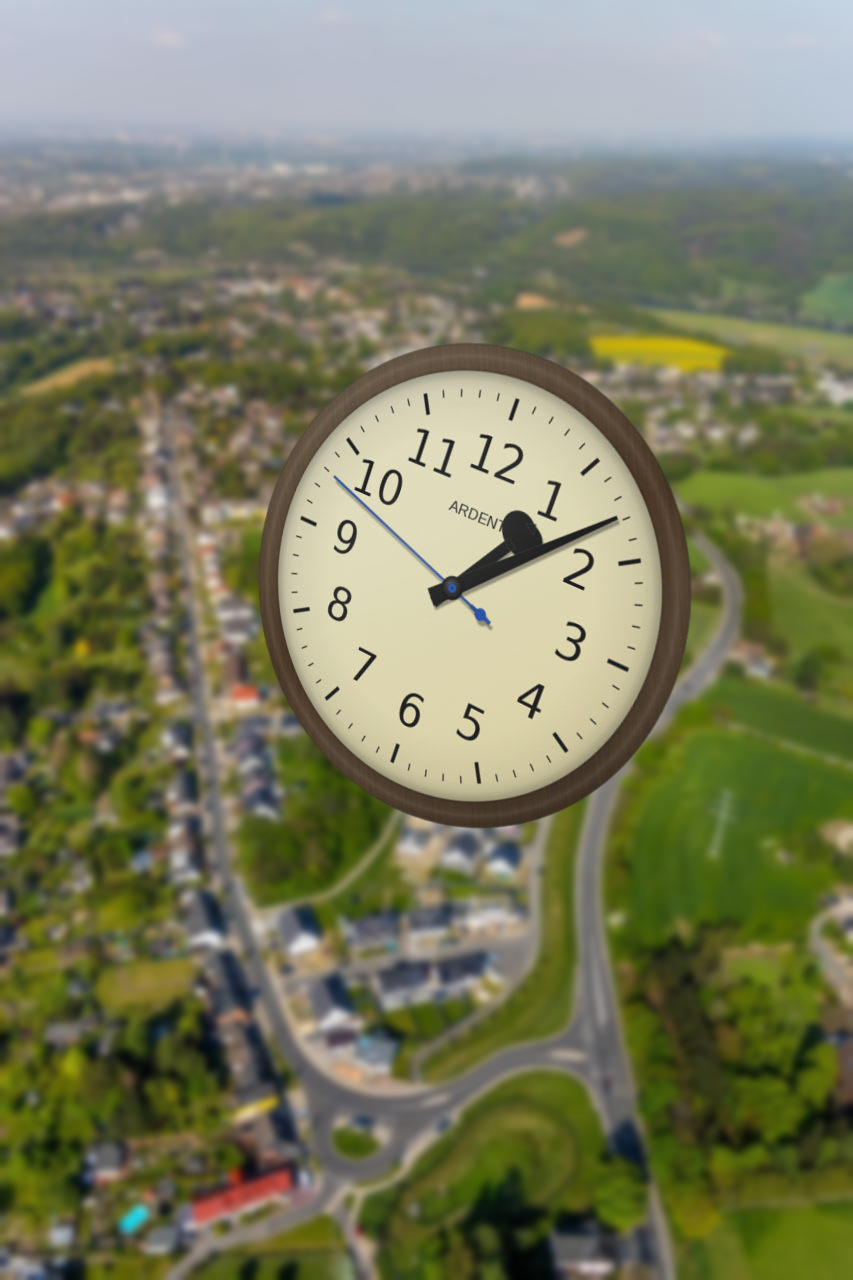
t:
1:07:48
